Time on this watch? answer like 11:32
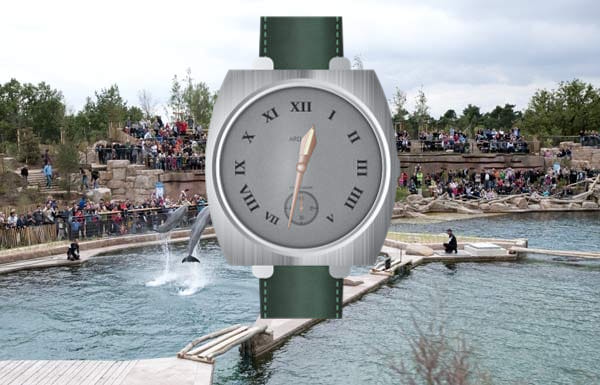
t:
12:32
